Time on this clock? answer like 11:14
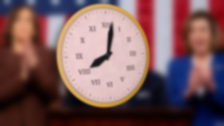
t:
8:02
